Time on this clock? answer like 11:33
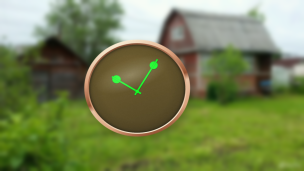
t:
10:05
